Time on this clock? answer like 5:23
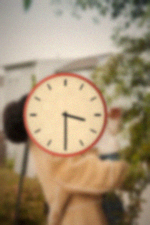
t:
3:30
